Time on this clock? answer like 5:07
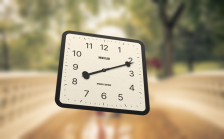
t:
8:11
